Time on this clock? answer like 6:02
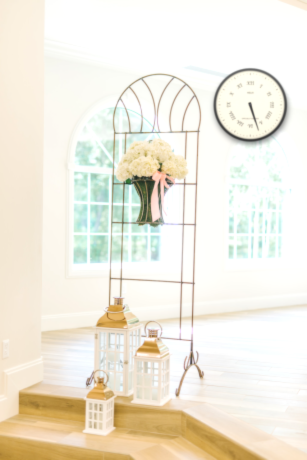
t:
5:27
